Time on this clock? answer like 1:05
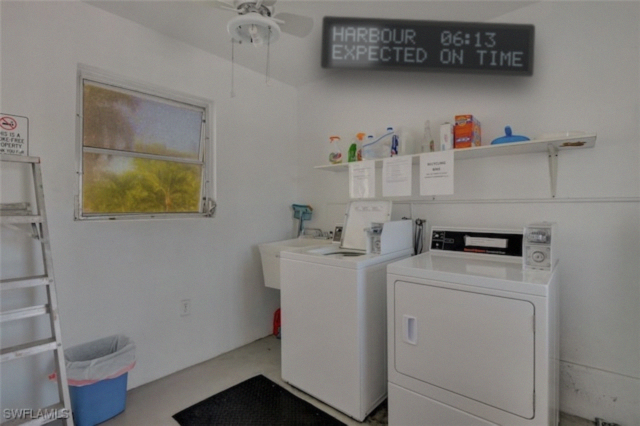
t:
6:13
